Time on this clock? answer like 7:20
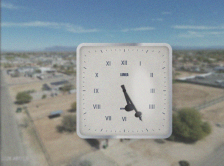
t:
5:25
